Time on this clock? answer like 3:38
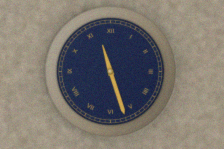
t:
11:27
